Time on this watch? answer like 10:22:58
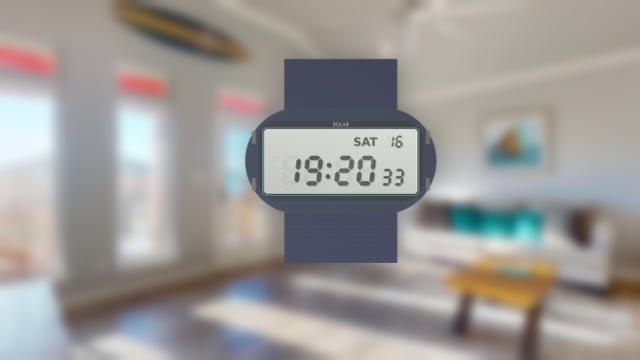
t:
19:20:33
